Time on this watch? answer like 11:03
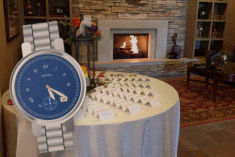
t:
5:21
